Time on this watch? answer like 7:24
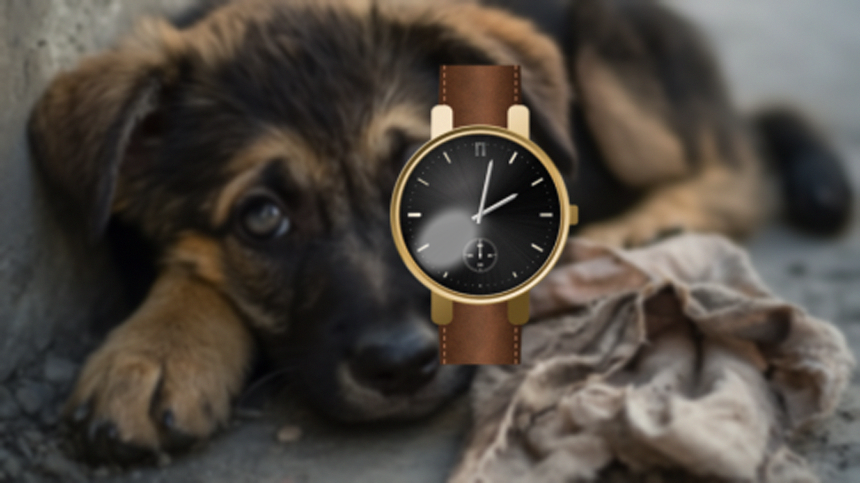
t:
2:02
